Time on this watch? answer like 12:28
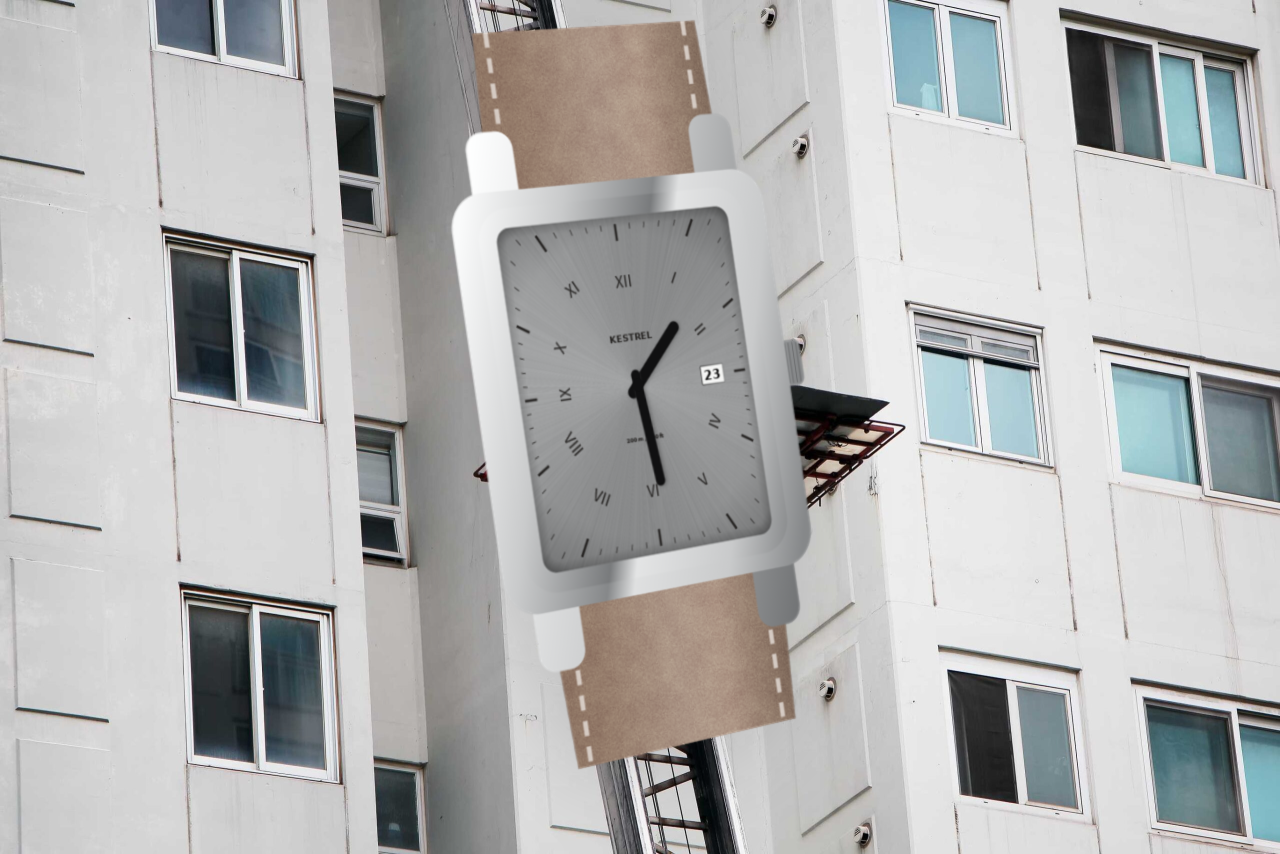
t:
1:29
